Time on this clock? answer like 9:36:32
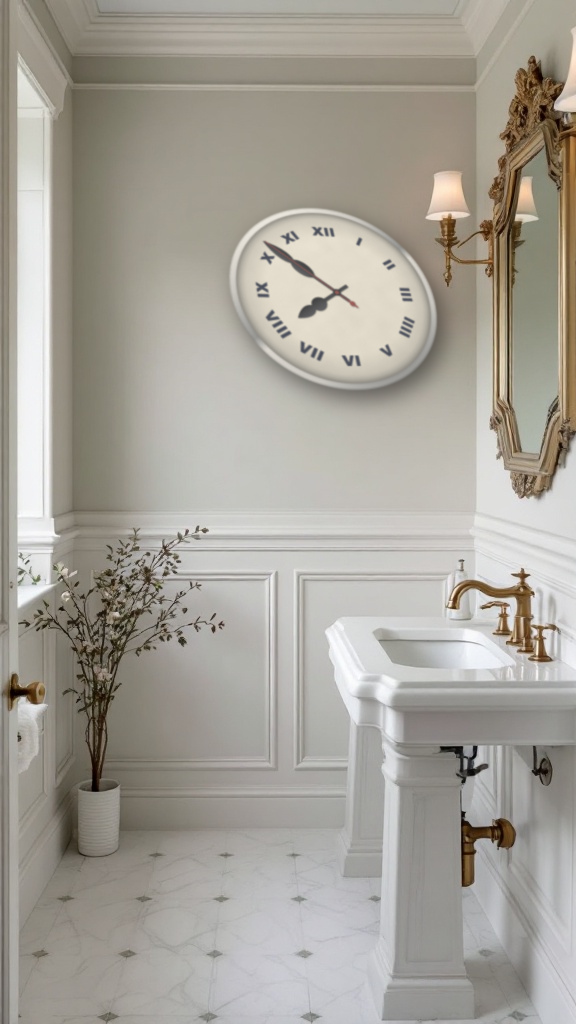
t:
7:51:52
